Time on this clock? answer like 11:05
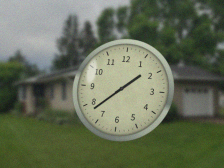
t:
1:38
